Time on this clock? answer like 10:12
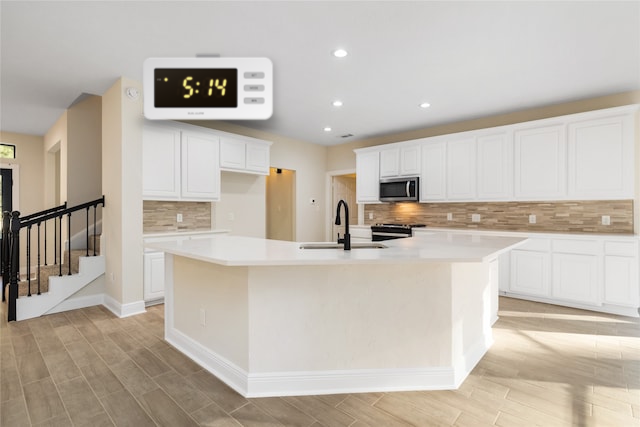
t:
5:14
